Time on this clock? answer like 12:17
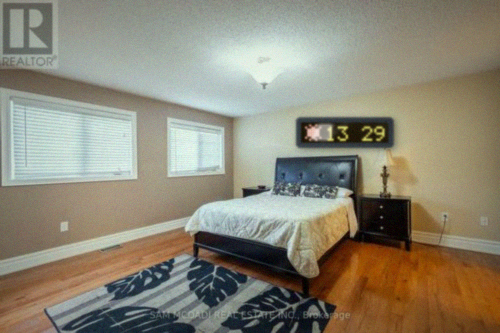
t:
13:29
